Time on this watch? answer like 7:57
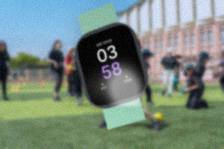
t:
3:58
